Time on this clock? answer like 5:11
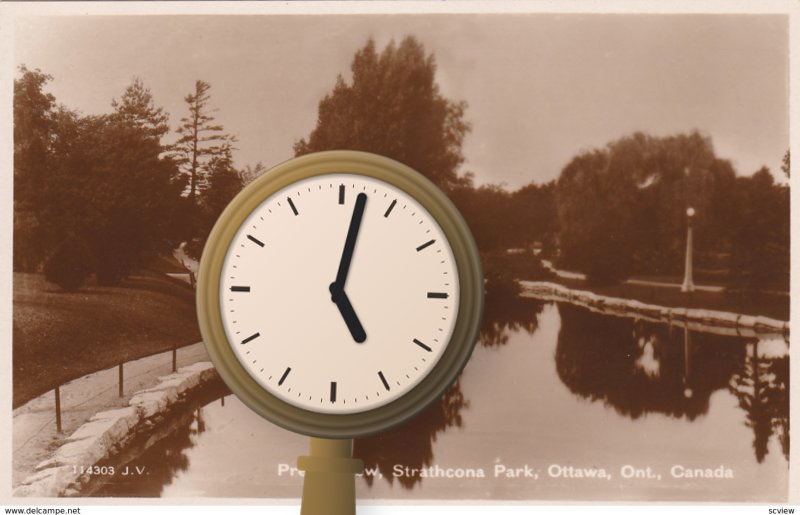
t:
5:02
